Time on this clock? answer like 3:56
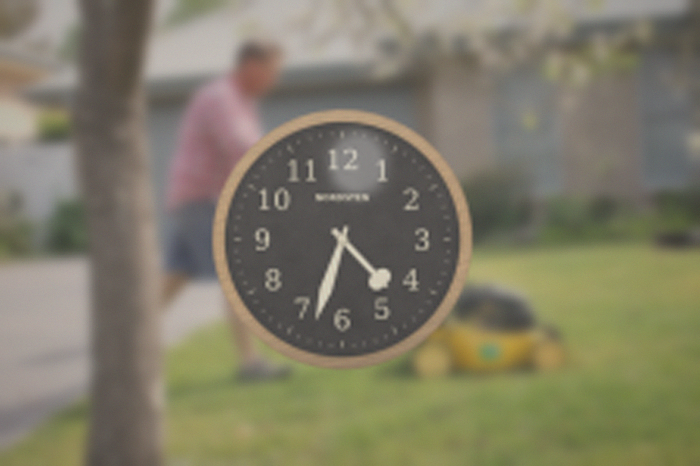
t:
4:33
